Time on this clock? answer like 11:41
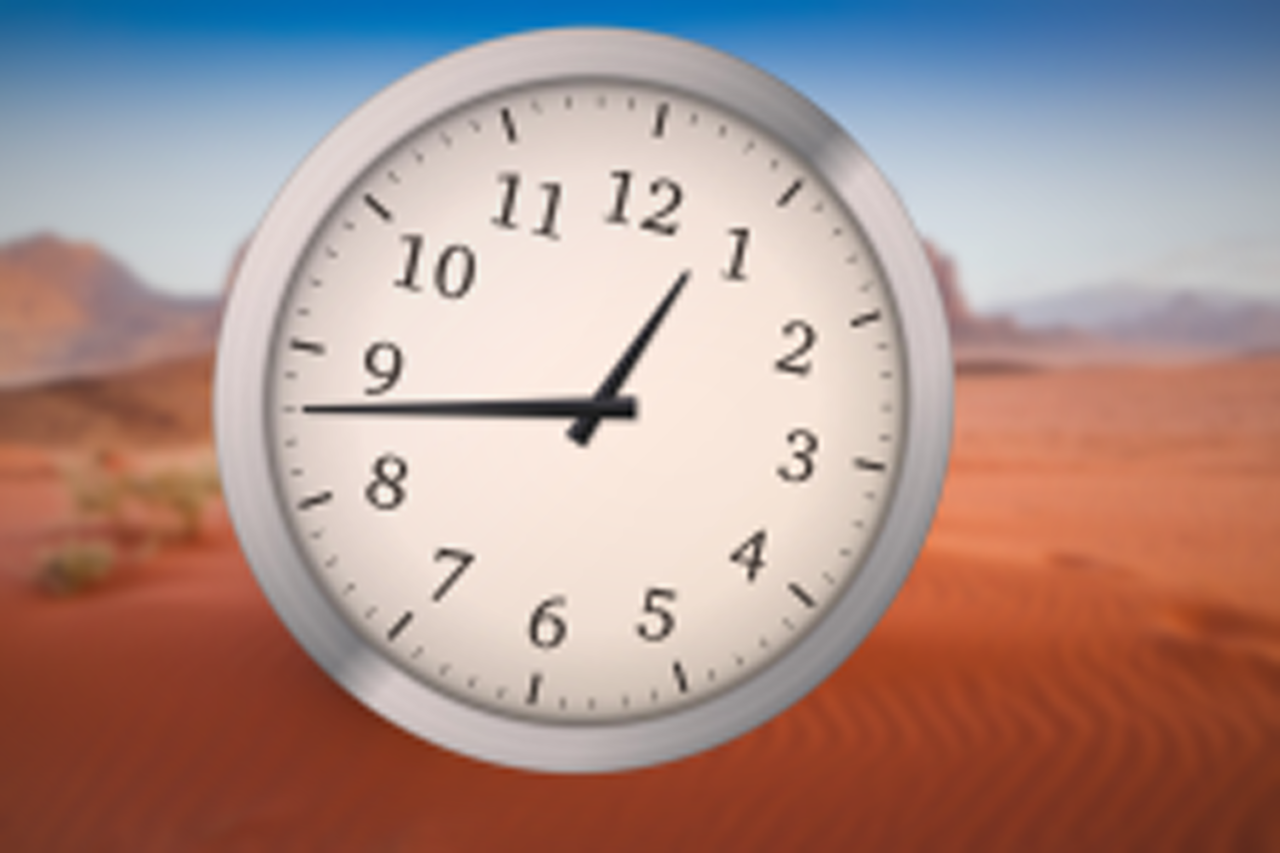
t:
12:43
